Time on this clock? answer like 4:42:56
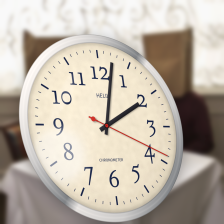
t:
2:02:19
